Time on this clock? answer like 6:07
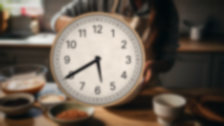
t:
5:40
